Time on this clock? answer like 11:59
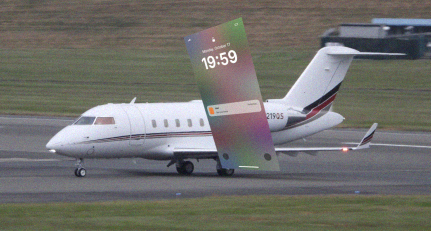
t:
19:59
